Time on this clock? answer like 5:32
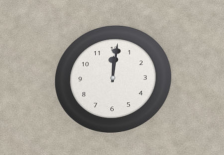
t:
12:01
